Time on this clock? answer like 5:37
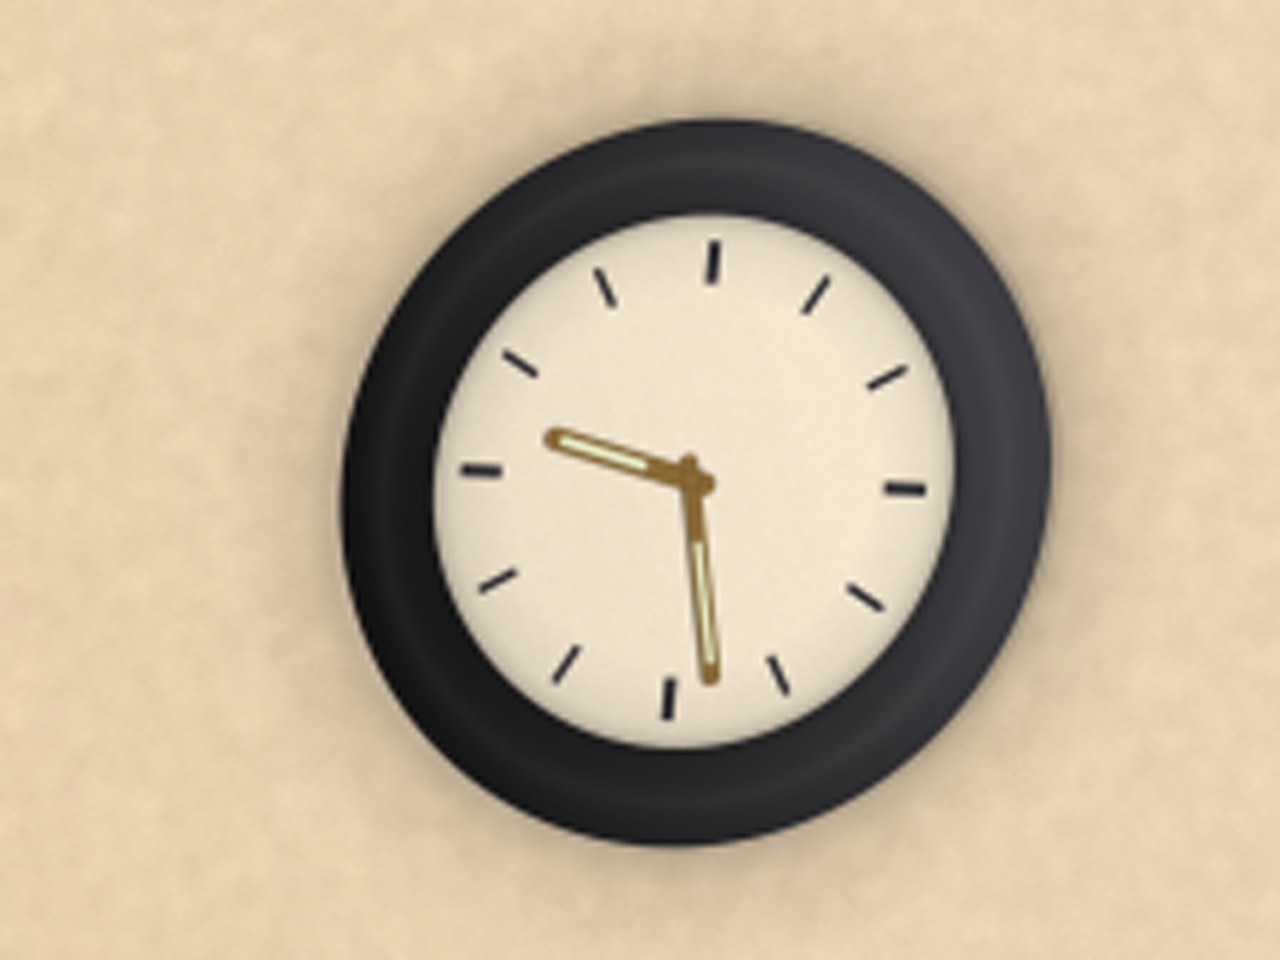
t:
9:28
